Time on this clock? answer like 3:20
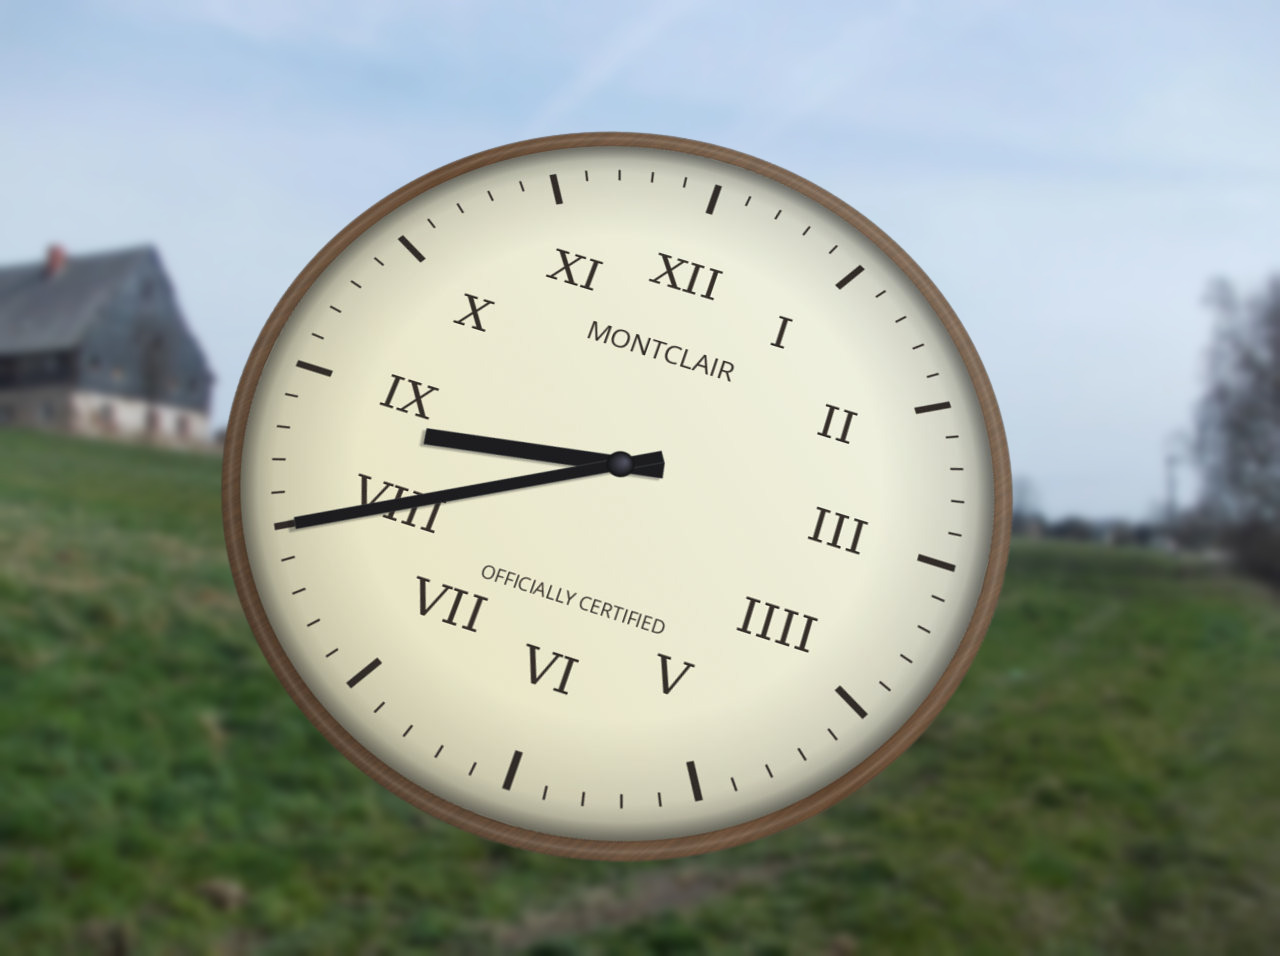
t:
8:40
